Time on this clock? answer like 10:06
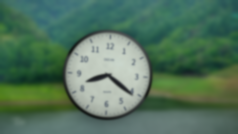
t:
8:21
